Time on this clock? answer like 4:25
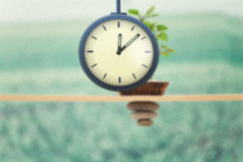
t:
12:08
